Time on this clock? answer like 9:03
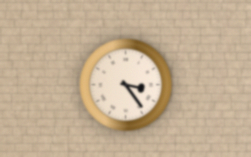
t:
3:24
